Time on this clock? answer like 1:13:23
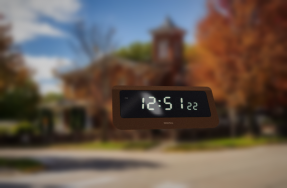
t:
12:51:22
